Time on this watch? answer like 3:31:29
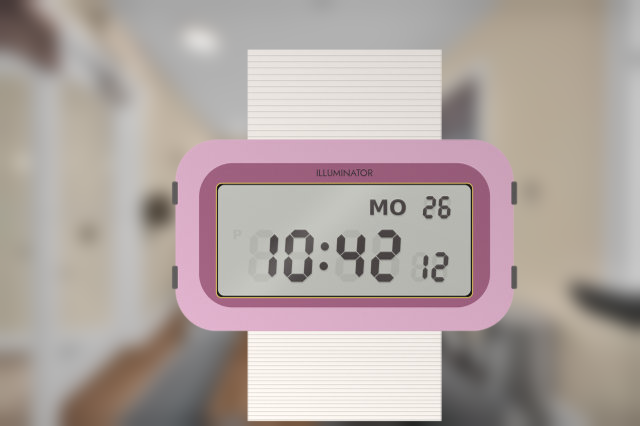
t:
10:42:12
